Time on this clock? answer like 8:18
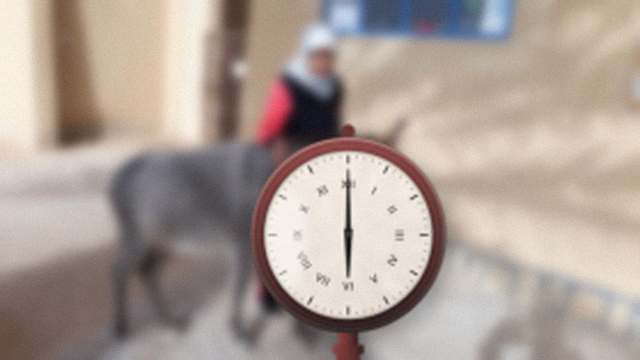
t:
6:00
